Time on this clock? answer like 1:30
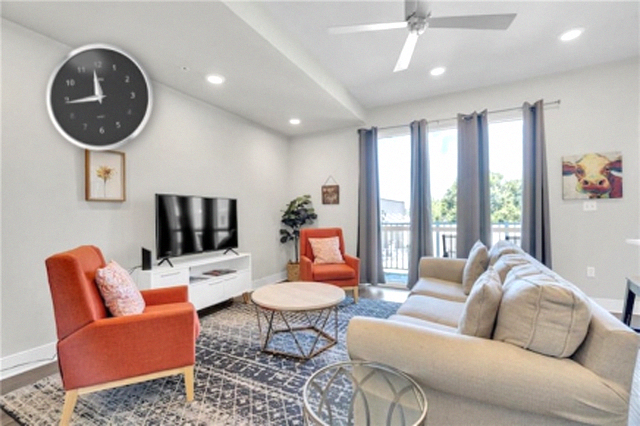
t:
11:44
